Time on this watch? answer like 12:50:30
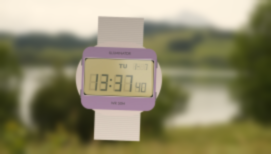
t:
13:37:40
